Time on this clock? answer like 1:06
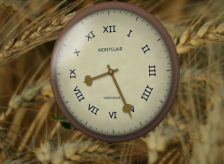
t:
8:26
